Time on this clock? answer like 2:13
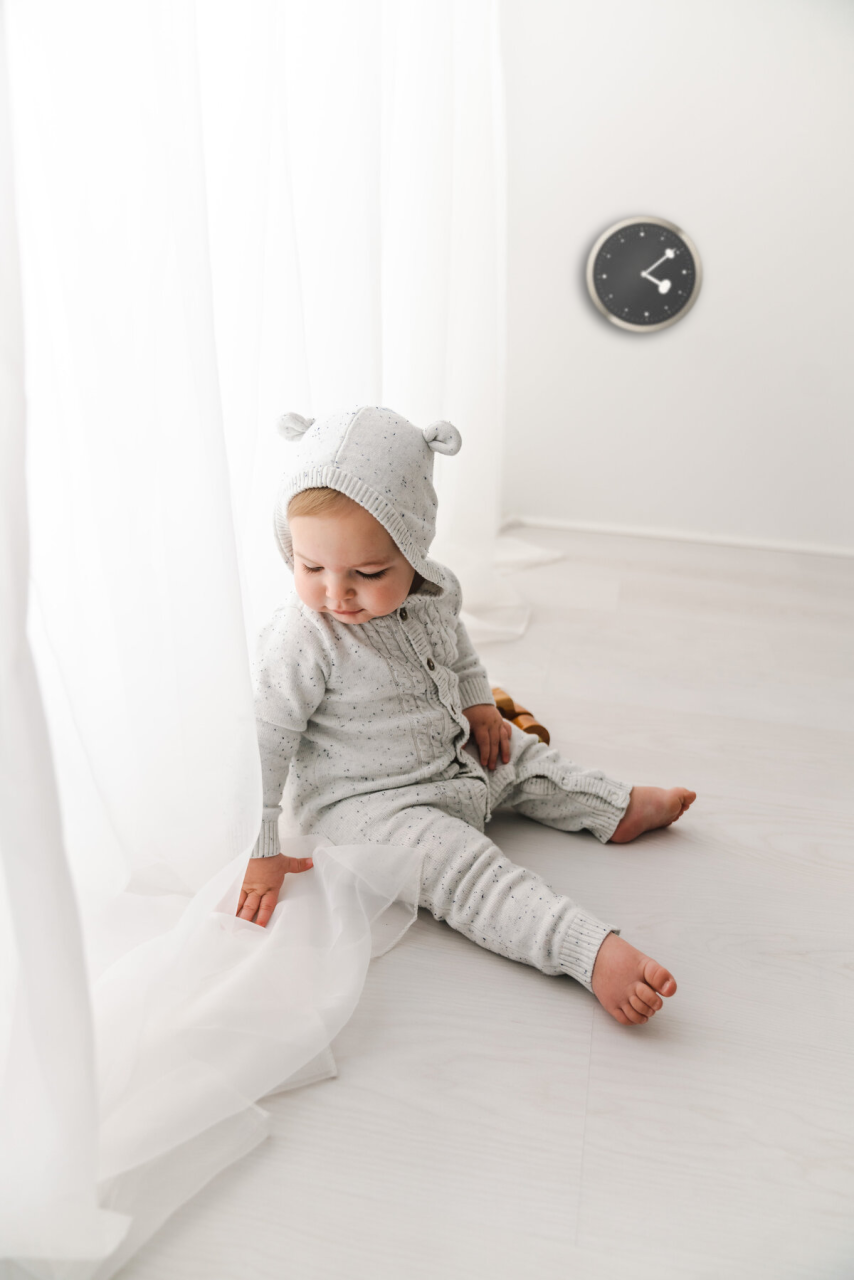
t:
4:09
